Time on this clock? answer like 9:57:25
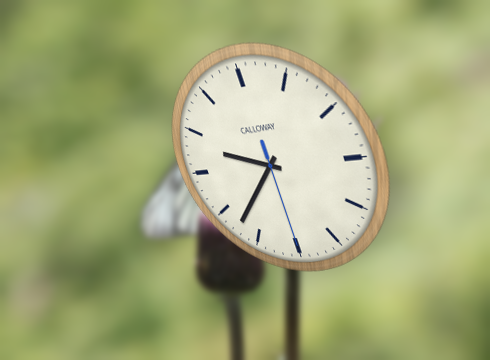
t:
9:37:30
